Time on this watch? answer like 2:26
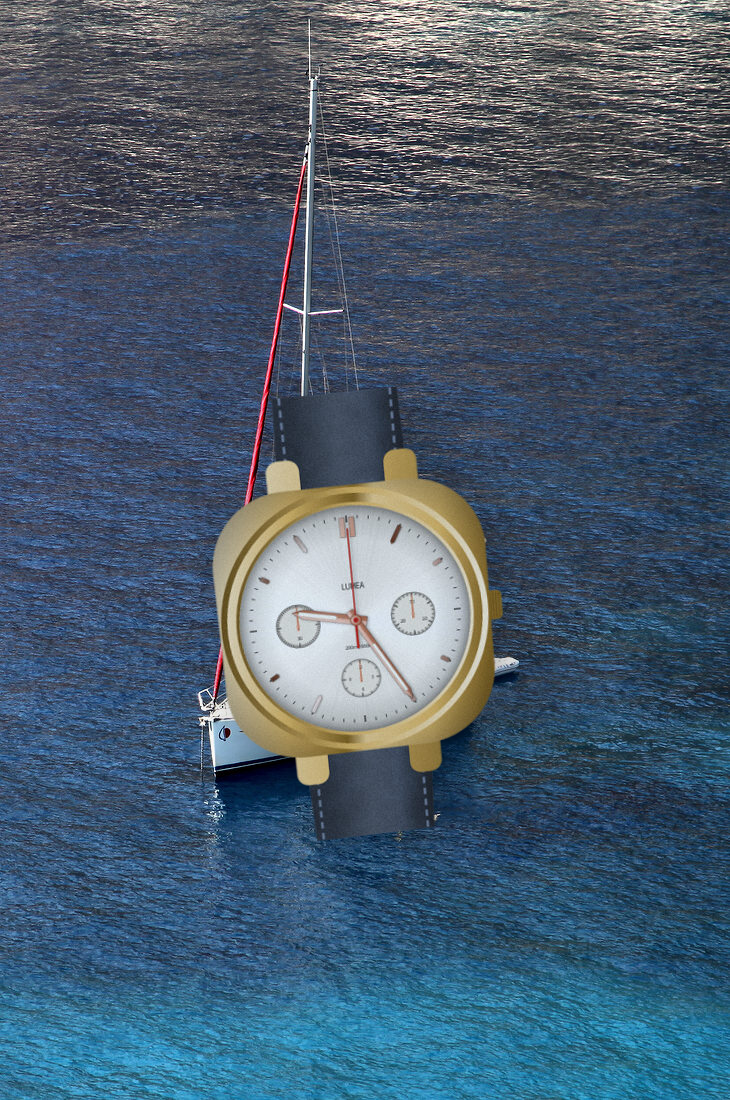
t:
9:25
